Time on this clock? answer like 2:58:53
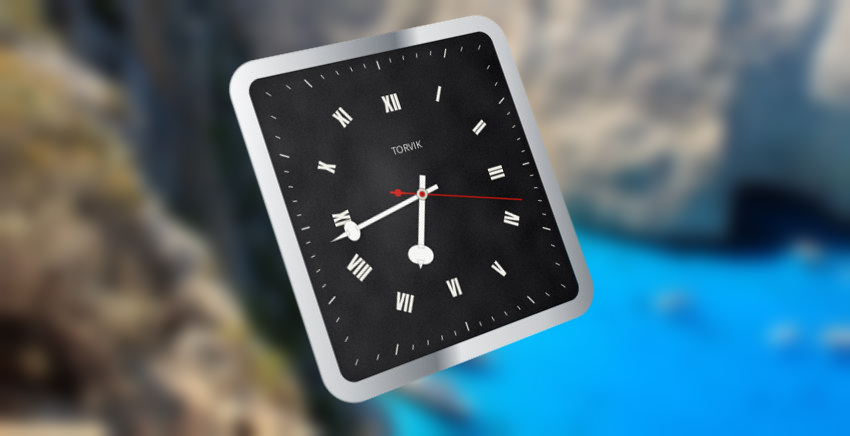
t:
6:43:18
